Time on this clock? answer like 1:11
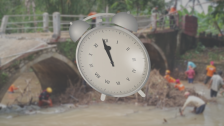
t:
11:59
